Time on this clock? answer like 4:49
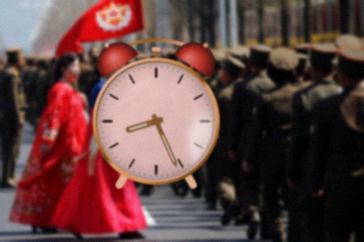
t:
8:26
